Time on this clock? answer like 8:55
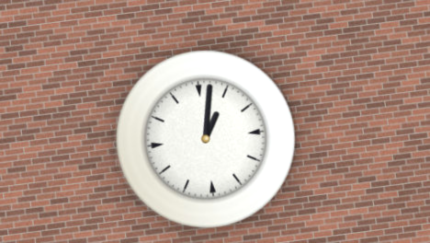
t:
1:02
